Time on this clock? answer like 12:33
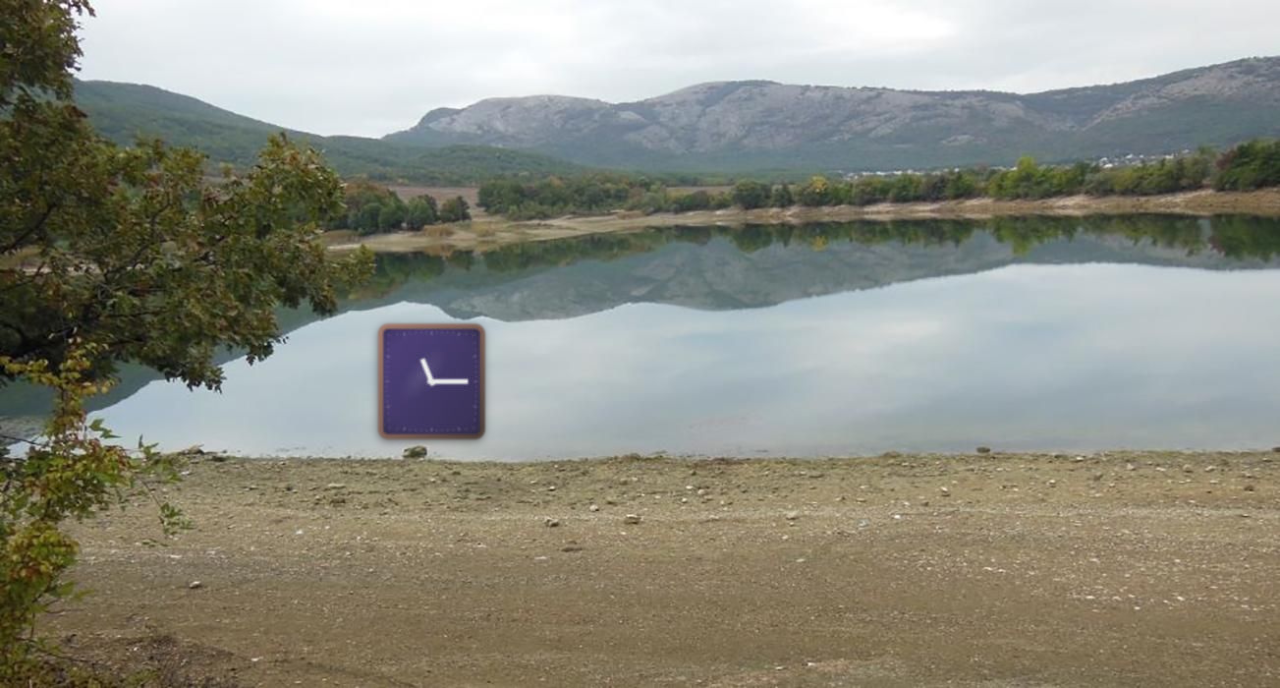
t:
11:15
